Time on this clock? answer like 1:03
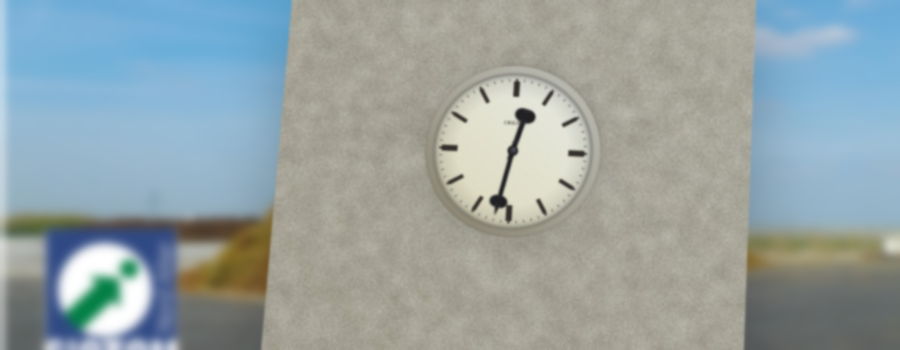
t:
12:32
